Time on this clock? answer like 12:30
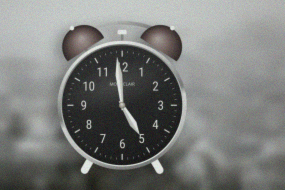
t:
4:59
